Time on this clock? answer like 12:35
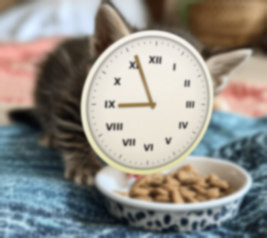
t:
8:56
